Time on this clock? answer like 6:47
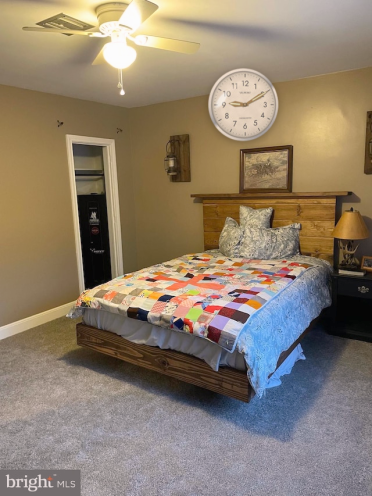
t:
9:10
